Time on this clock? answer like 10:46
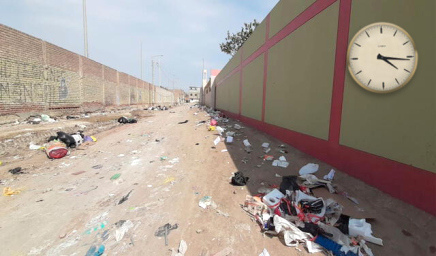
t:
4:16
